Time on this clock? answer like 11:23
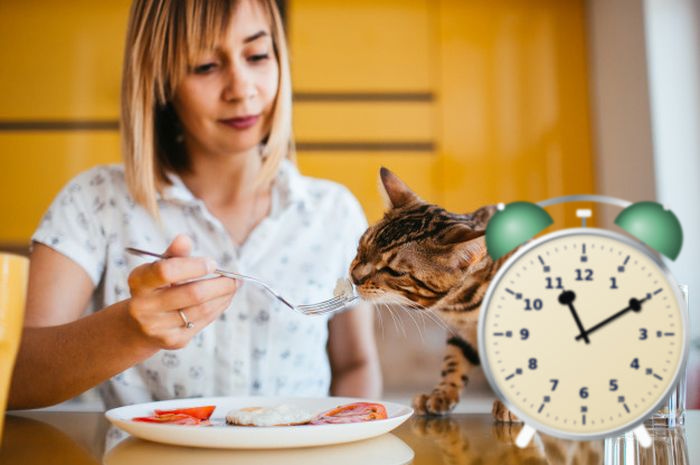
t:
11:10
